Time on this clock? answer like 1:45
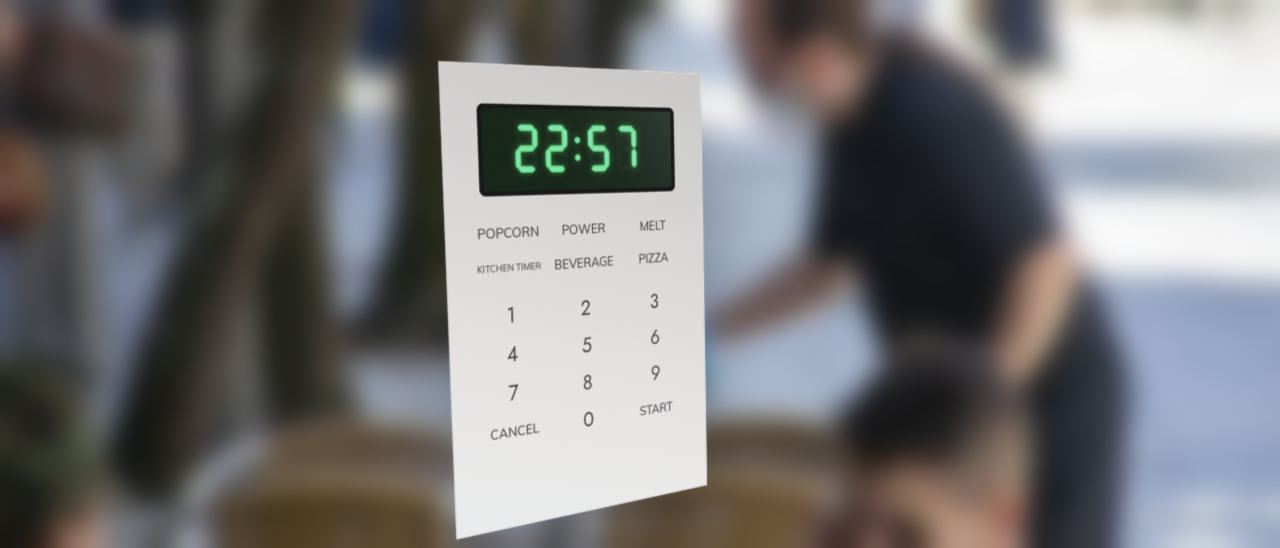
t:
22:57
